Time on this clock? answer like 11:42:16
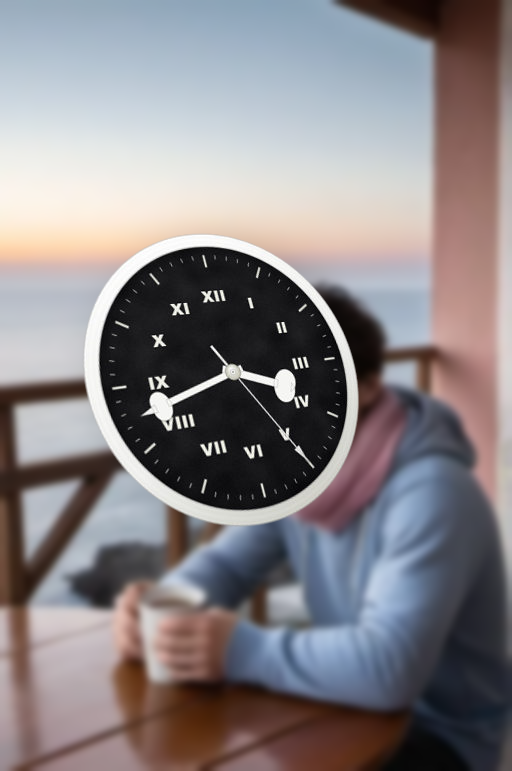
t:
3:42:25
